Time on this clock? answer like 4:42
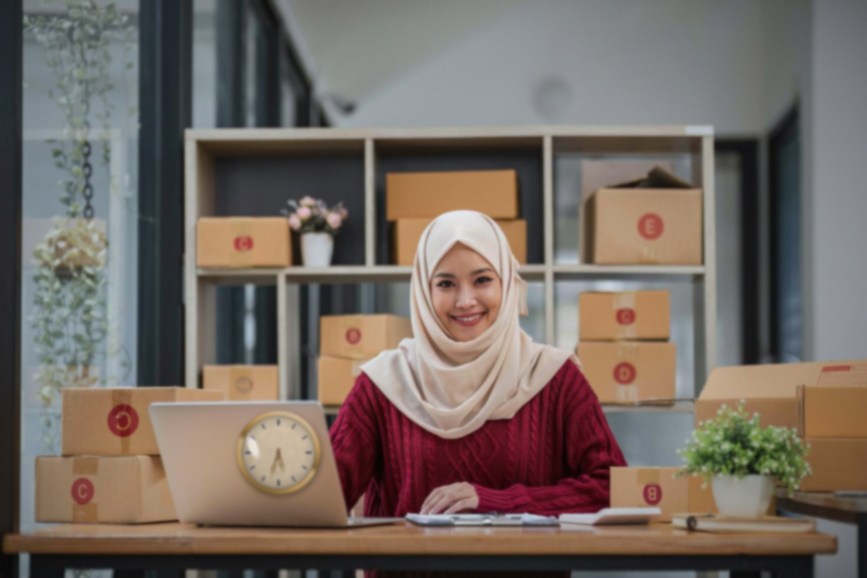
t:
5:33
